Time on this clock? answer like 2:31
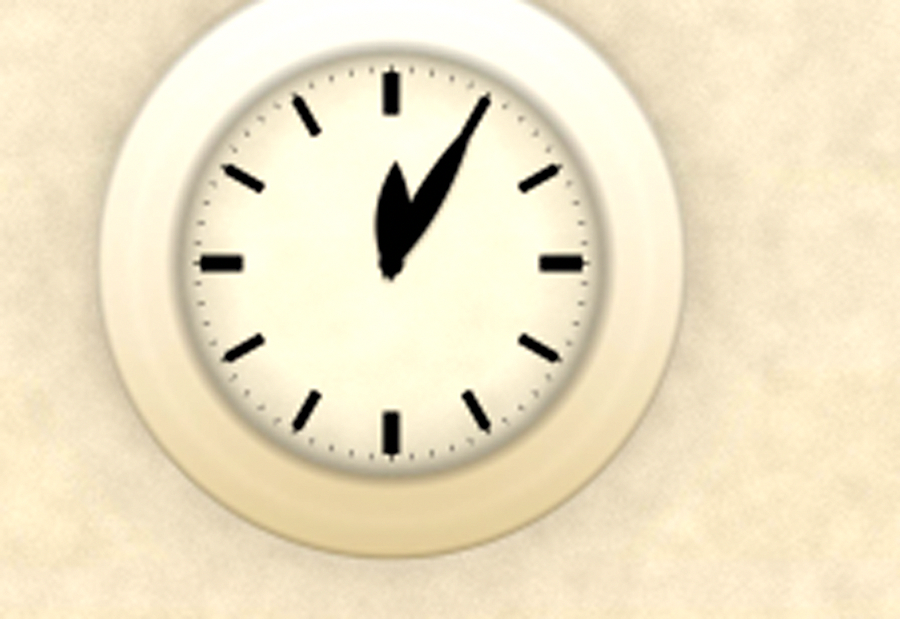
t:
12:05
